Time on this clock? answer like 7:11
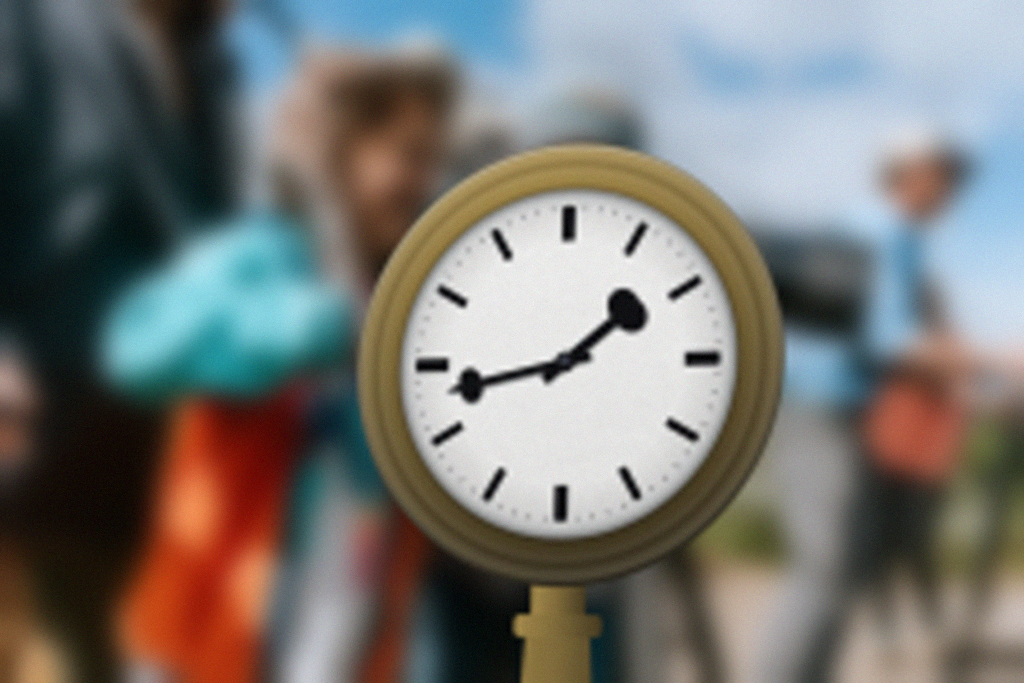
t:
1:43
